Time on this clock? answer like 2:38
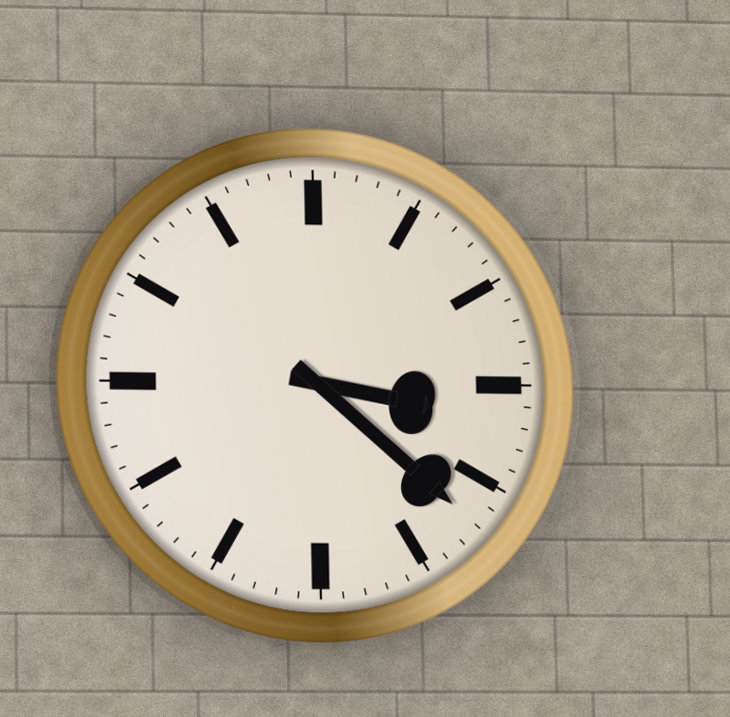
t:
3:22
